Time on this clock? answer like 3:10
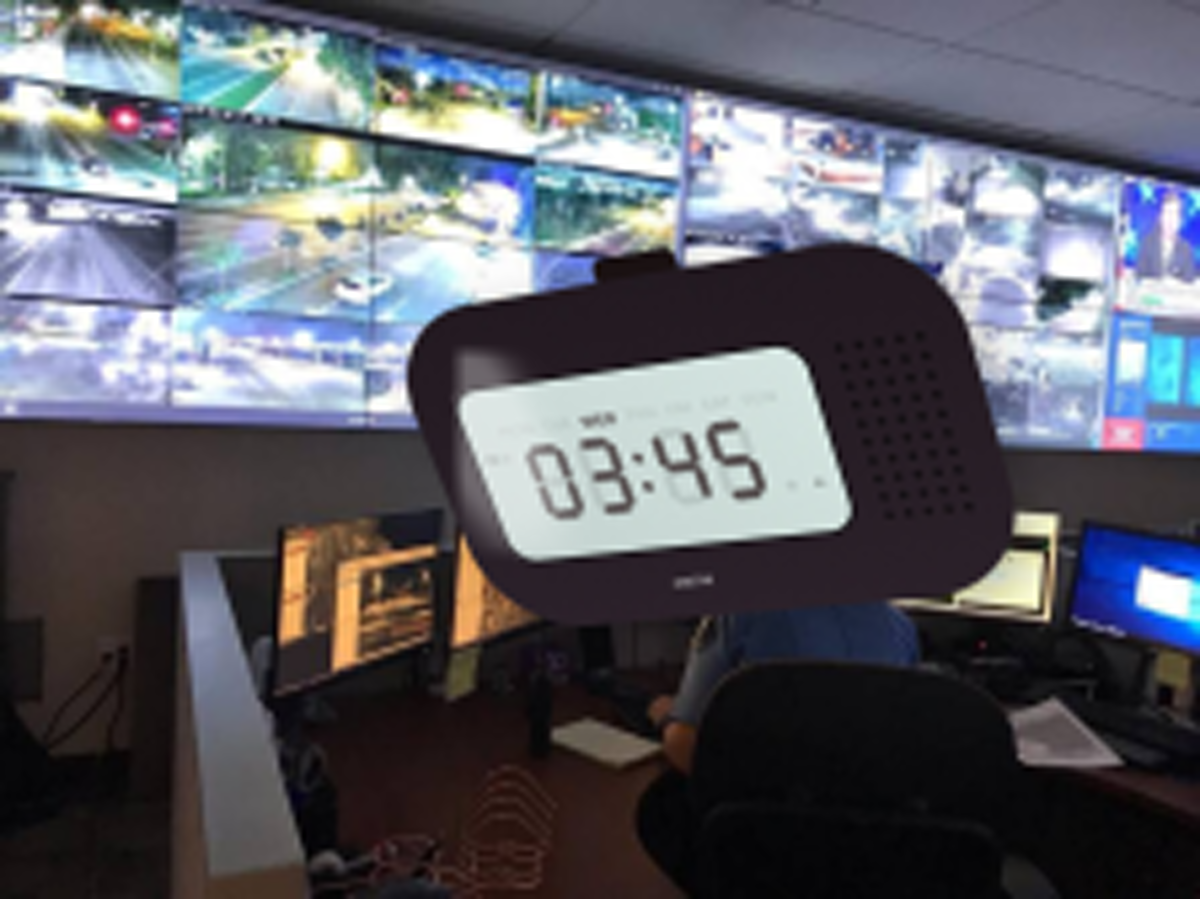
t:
3:45
